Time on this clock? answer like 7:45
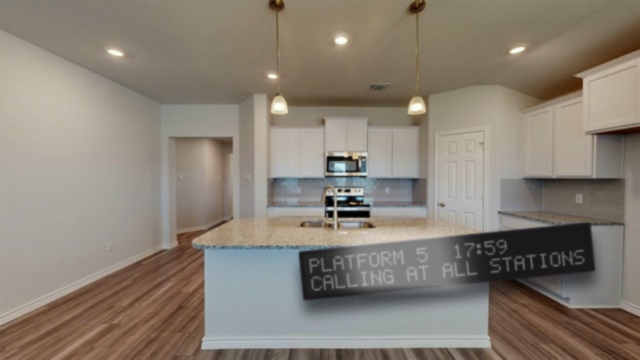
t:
17:59
